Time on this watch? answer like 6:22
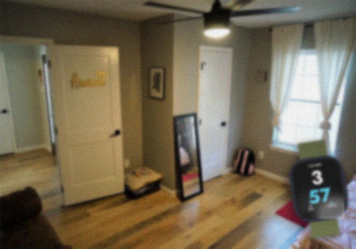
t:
3:57
